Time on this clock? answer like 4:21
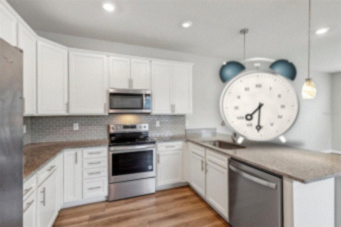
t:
7:31
